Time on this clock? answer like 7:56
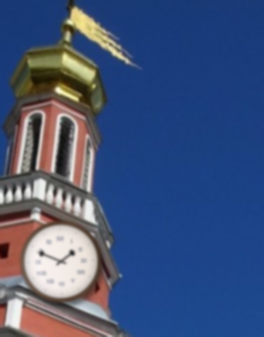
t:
1:49
